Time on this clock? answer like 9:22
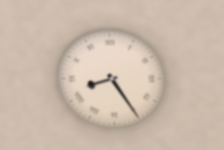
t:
8:25
